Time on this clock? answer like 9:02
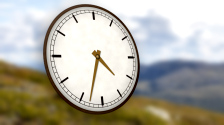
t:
4:33
